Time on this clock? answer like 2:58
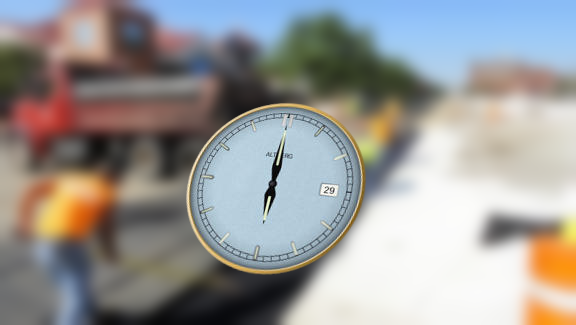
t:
6:00
